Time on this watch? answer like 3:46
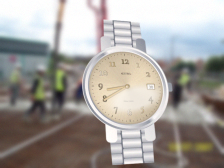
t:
8:40
